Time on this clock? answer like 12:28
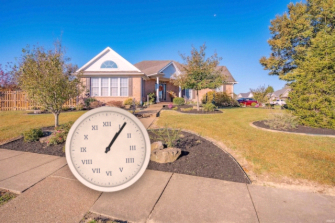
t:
1:06
